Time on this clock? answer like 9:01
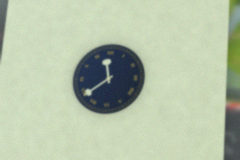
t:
11:39
